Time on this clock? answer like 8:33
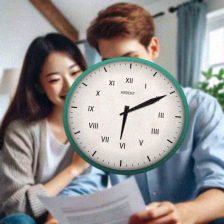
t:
6:10
